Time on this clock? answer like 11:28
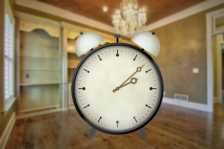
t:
2:08
